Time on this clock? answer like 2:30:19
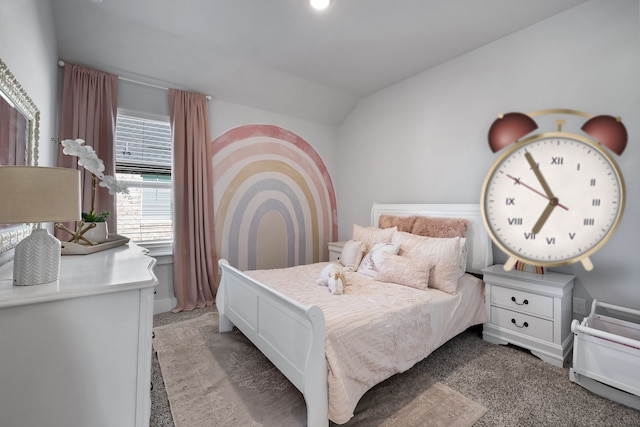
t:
6:54:50
